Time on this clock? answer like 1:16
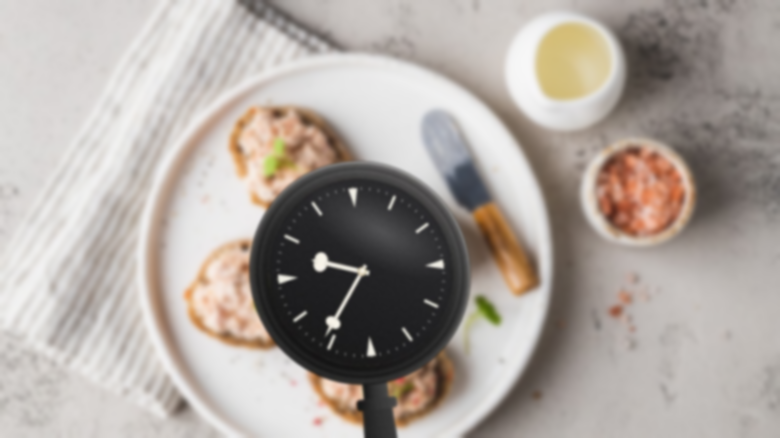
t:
9:36
